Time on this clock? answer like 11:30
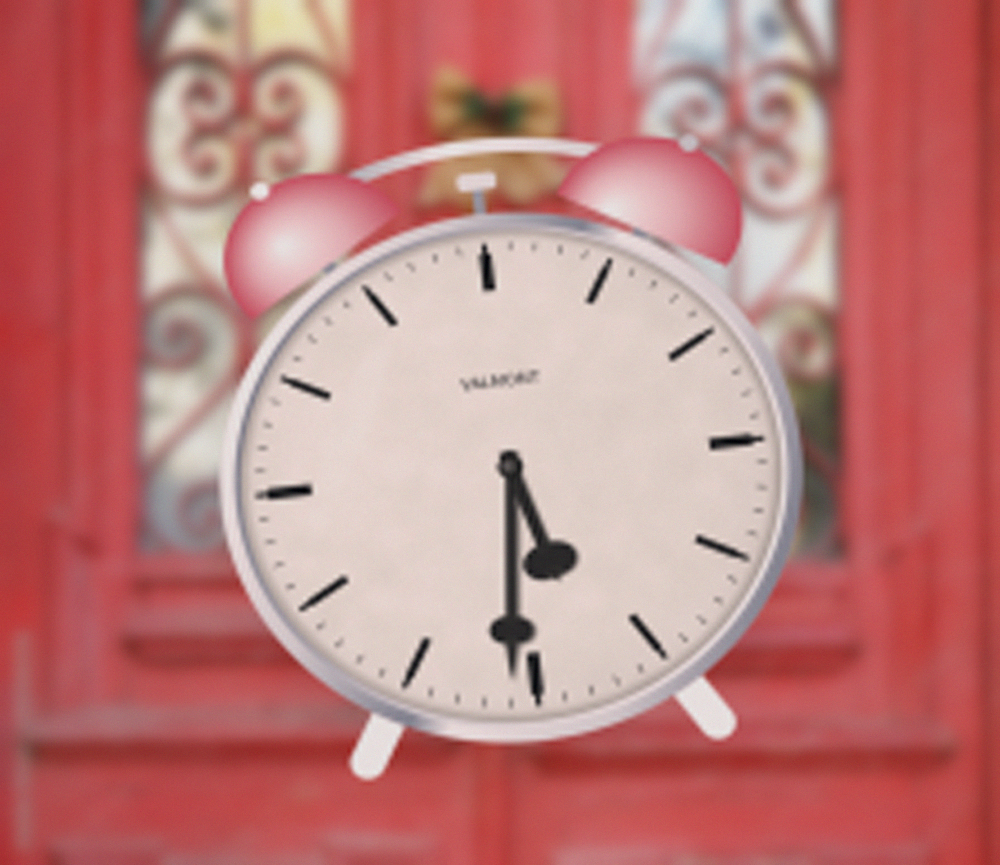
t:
5:31
